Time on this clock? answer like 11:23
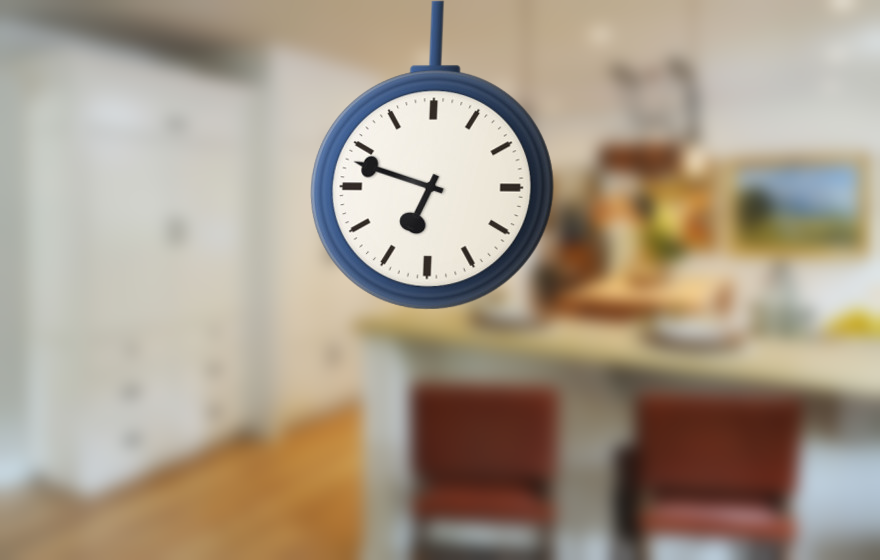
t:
6:48
